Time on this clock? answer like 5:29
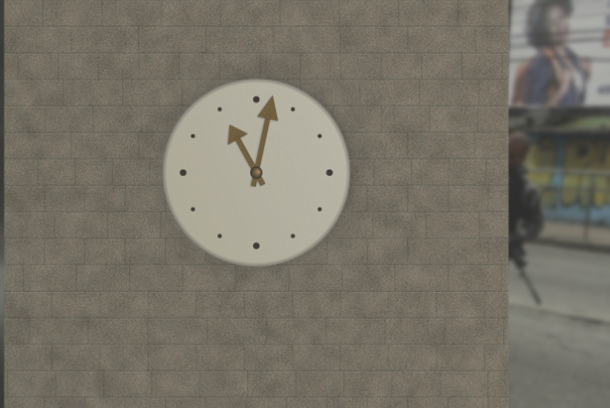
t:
11:02
